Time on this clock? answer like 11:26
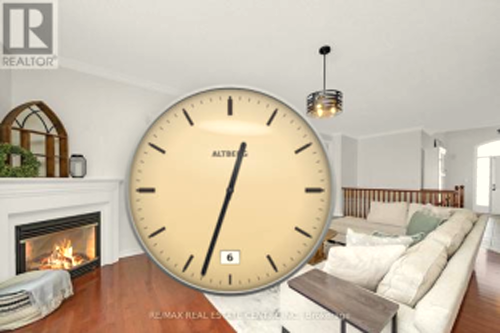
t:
12:33
